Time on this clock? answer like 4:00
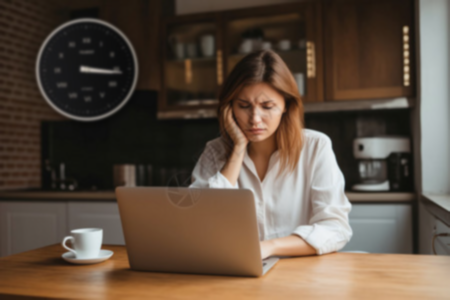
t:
3:16
